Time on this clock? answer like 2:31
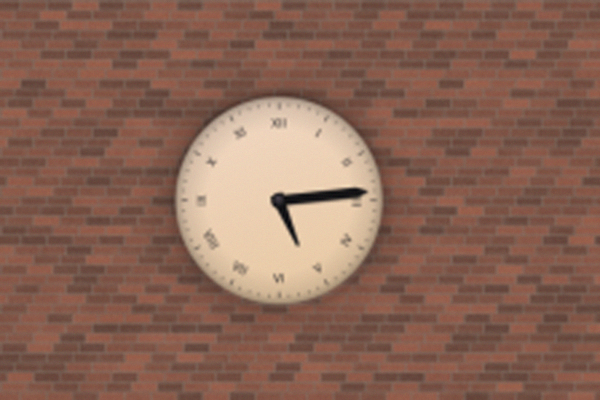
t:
5:14
